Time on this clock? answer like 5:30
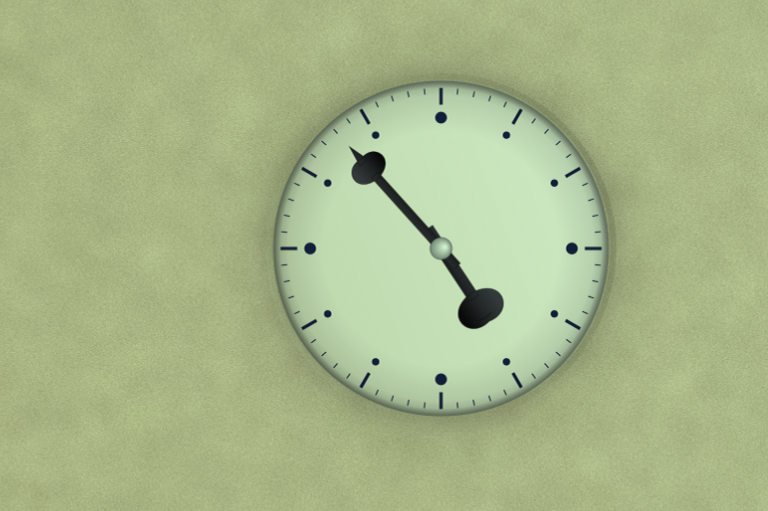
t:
4:53
